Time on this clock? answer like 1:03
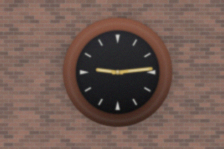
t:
9:14
